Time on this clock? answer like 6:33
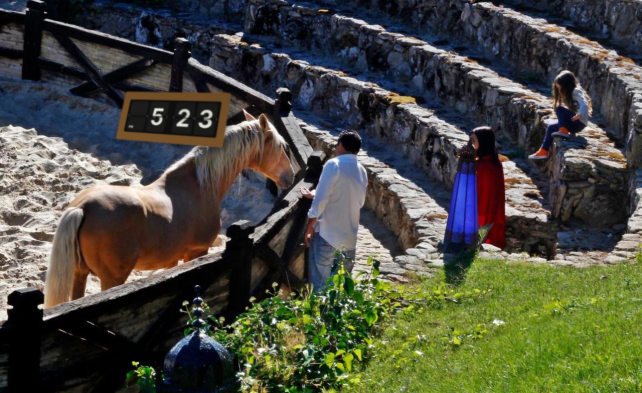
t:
5:23
